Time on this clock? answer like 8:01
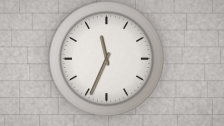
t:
11:34
